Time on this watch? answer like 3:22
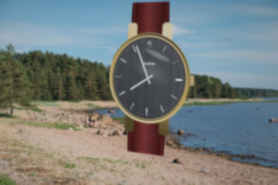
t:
7:56
